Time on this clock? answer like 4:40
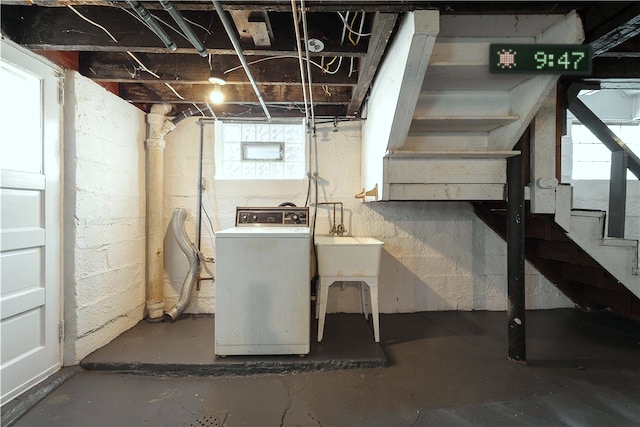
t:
9:47
